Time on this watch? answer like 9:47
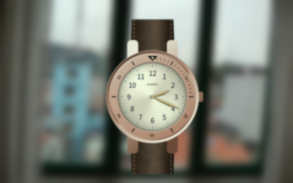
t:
2:19
